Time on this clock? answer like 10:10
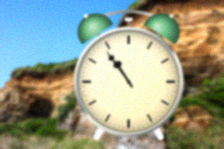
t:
10:54
